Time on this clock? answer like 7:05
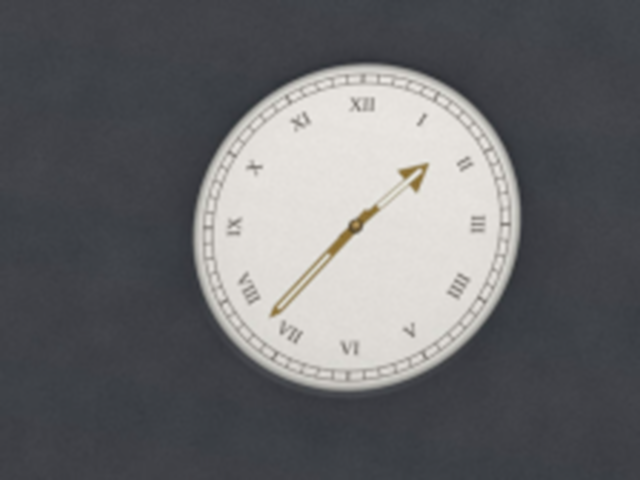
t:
1:37
